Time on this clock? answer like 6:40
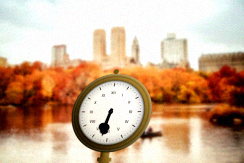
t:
6:32
